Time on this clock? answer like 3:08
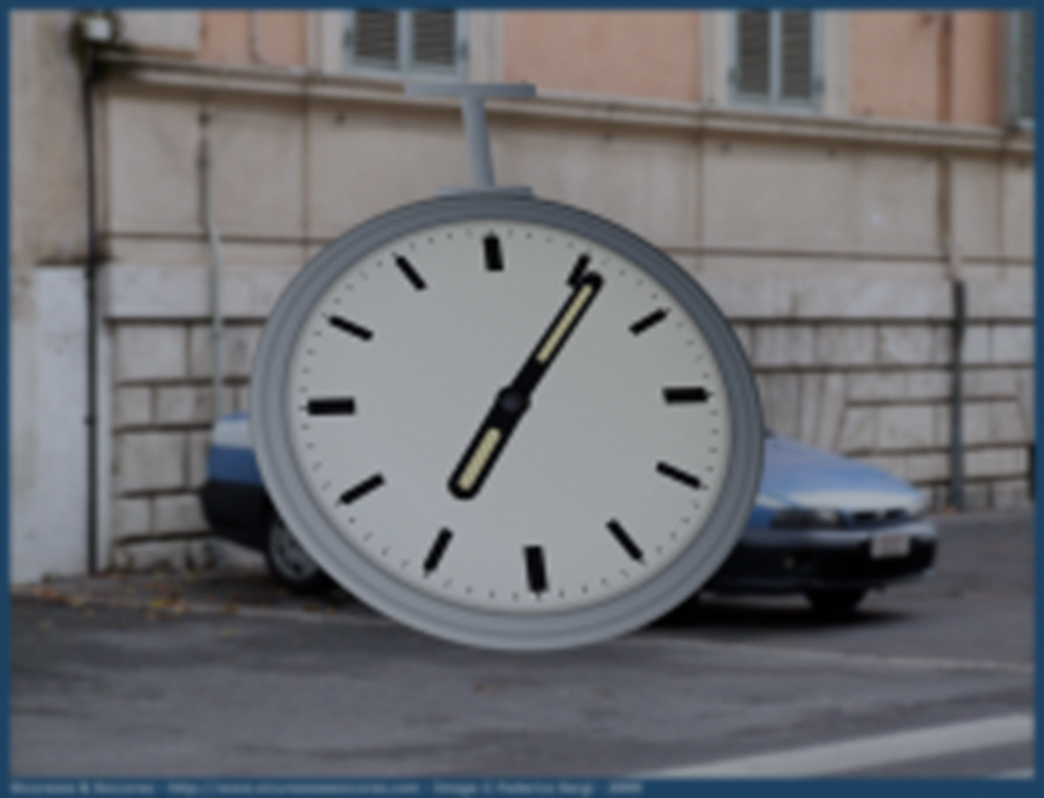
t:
7:06
